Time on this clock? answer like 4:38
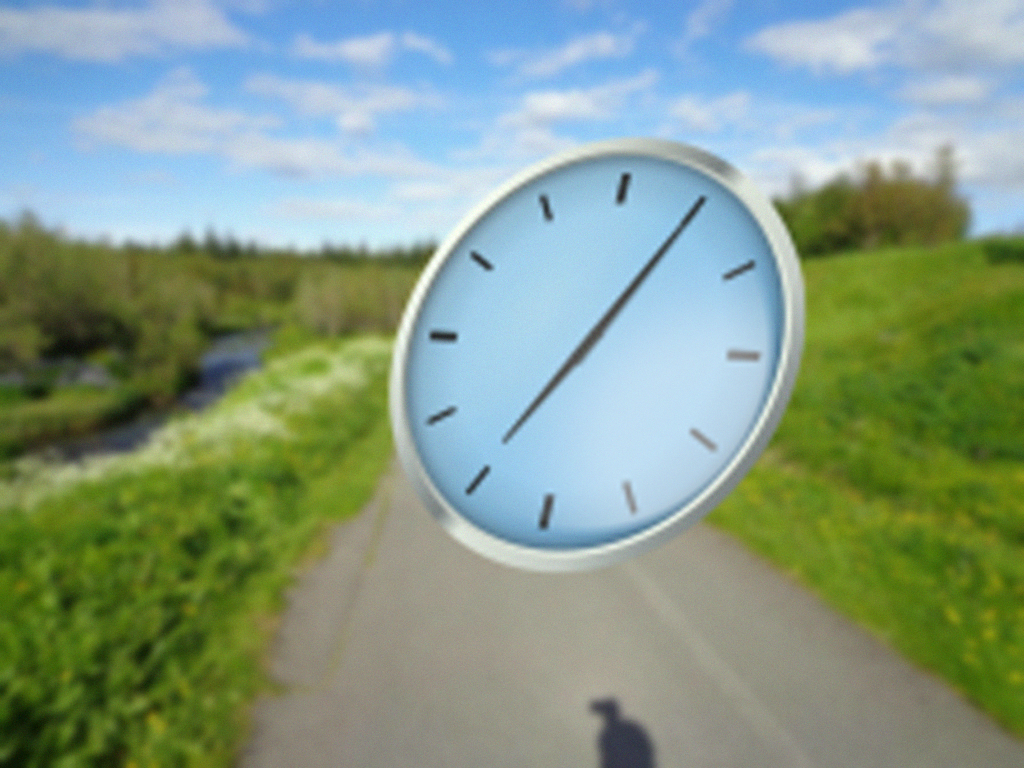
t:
7:05
